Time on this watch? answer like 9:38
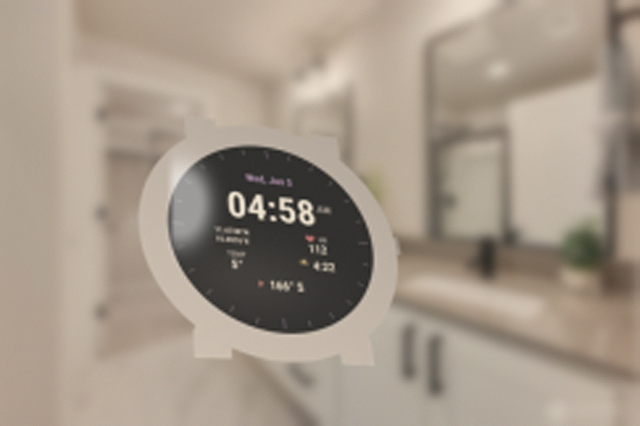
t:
4:58
